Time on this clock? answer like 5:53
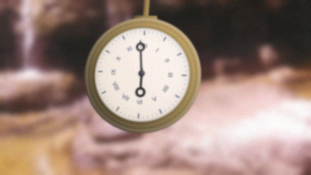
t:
5:59
